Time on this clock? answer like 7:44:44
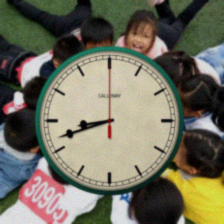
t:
8:42:00
